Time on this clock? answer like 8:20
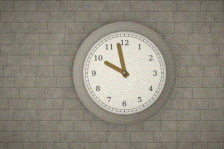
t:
9:58
